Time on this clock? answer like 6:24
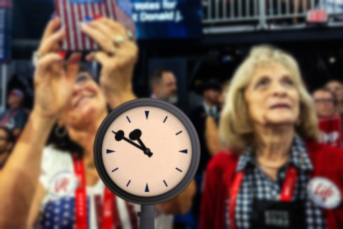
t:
10:50
